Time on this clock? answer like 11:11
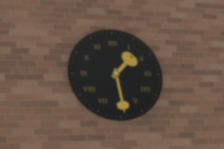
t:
1:29
